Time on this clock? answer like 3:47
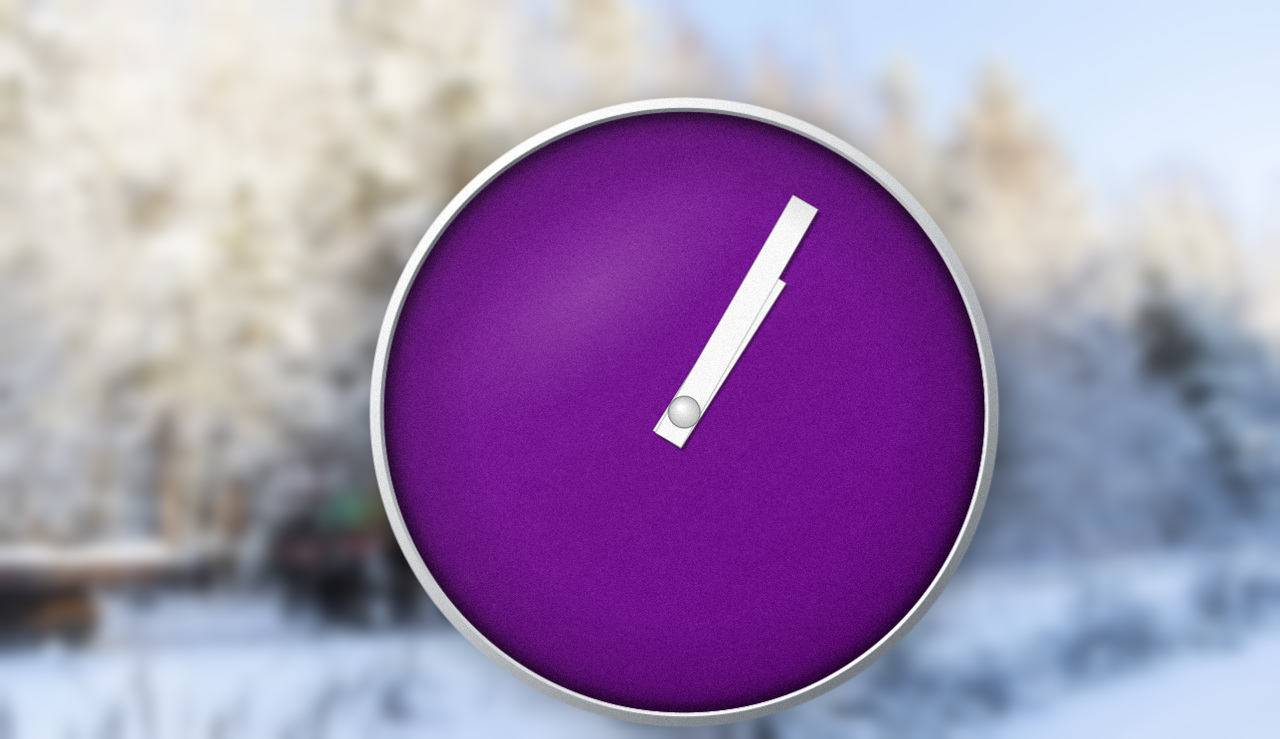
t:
1:05
